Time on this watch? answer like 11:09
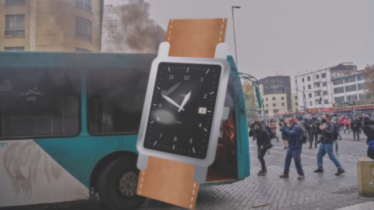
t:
12:49
